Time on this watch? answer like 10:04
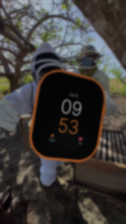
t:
9:53
